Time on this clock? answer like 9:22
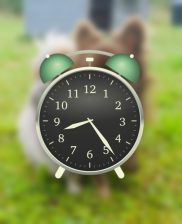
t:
8:24
